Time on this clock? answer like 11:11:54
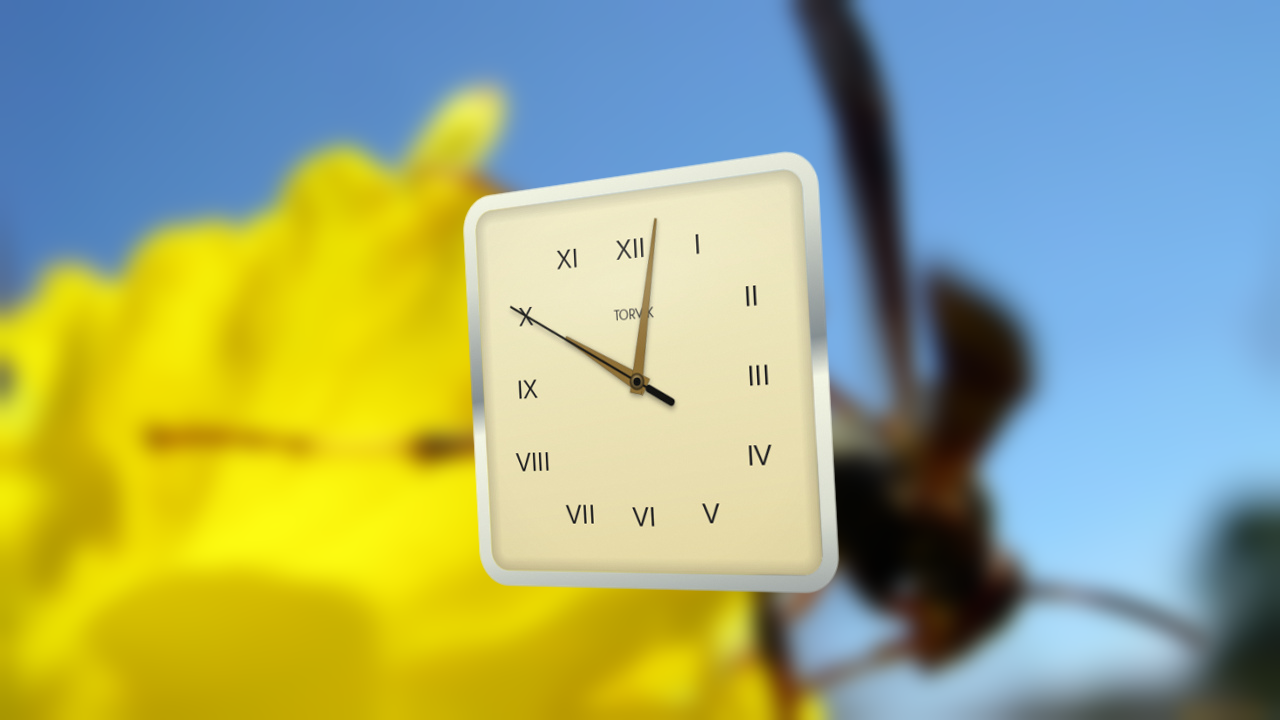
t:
10:01:50
